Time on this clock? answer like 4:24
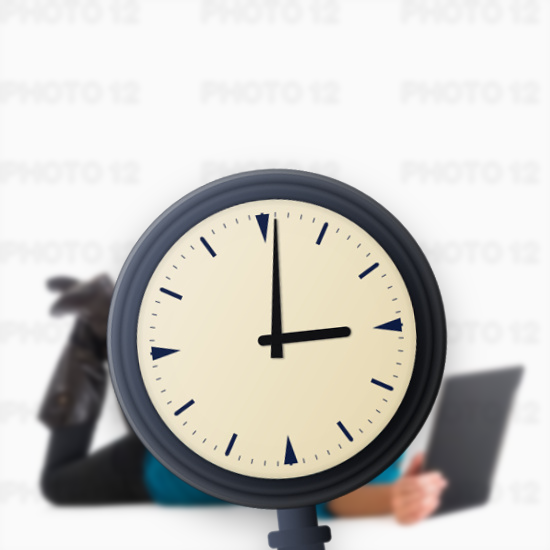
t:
3:01
